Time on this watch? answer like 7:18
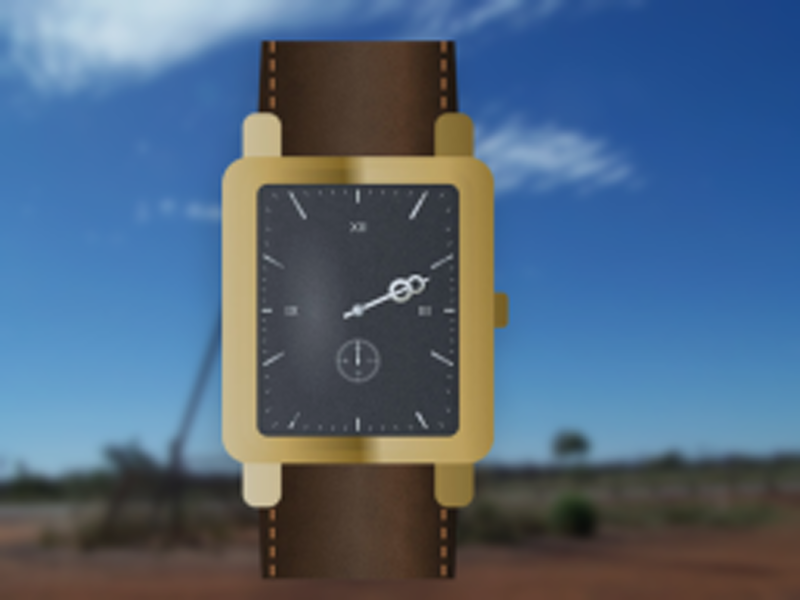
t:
2:11
